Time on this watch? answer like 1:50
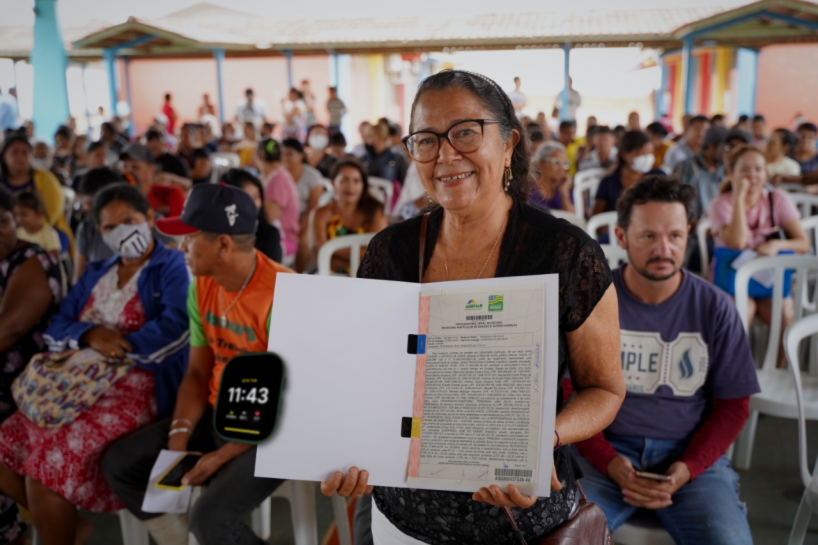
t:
11:43
